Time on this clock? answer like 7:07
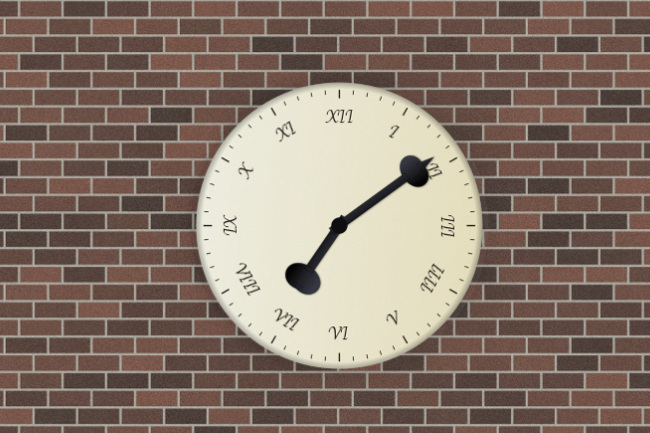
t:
7:09
